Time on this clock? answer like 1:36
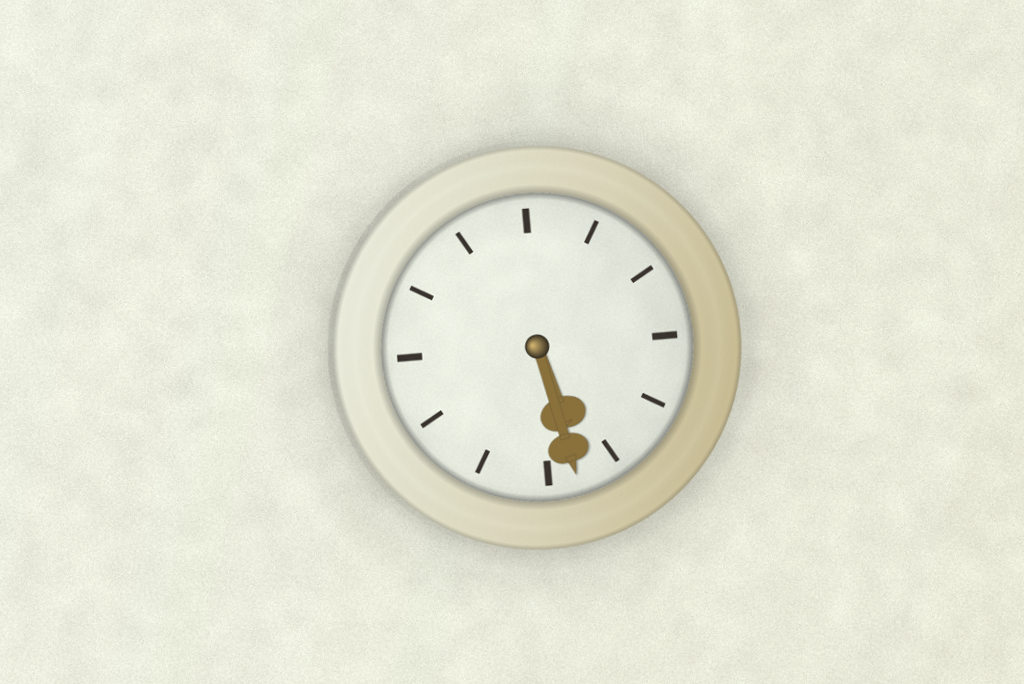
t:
5:28
